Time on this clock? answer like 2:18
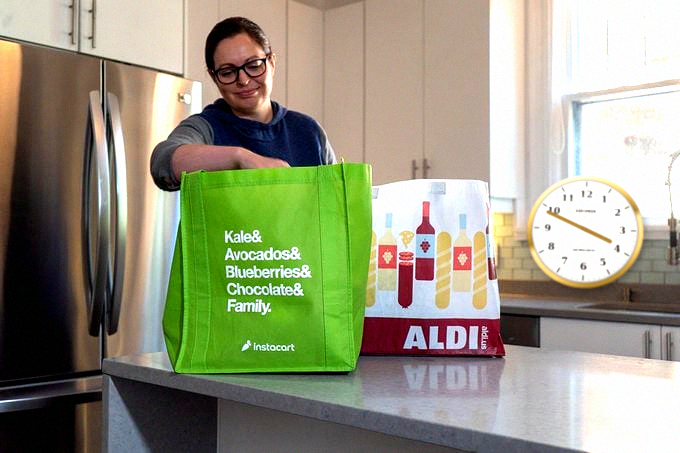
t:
3:49
